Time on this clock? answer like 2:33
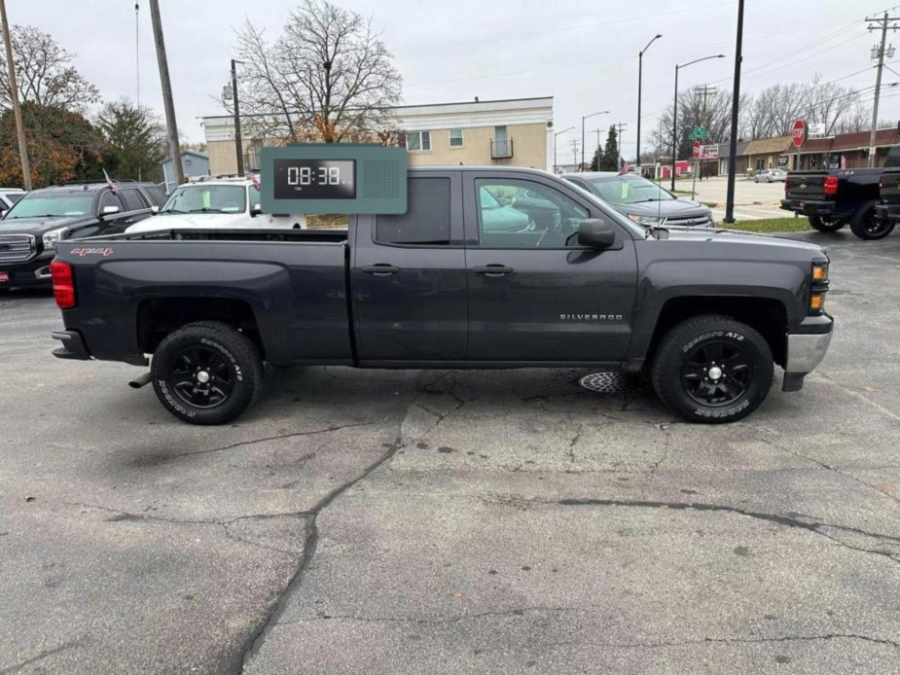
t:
8:38
